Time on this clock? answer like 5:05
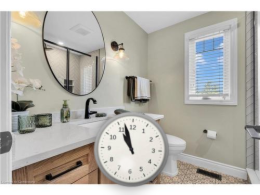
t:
10:57
